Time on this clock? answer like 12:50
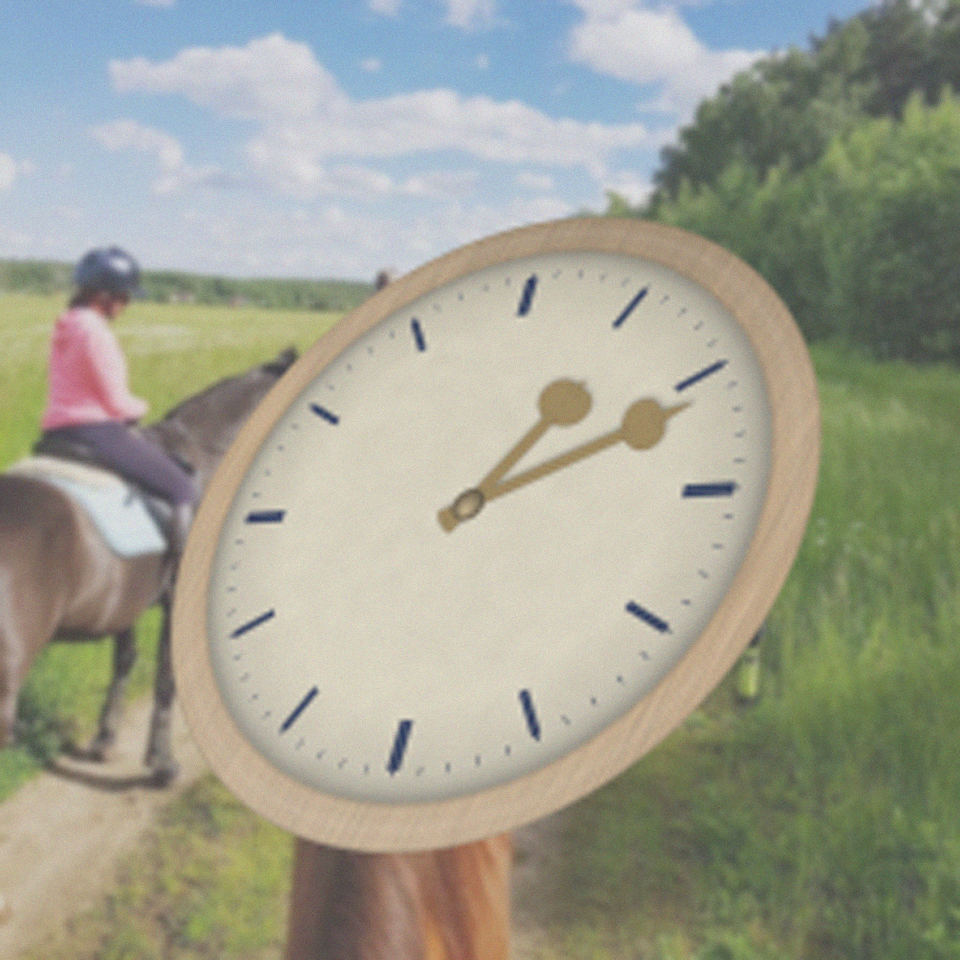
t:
1:11
